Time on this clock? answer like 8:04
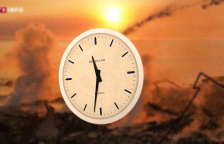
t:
11:32
